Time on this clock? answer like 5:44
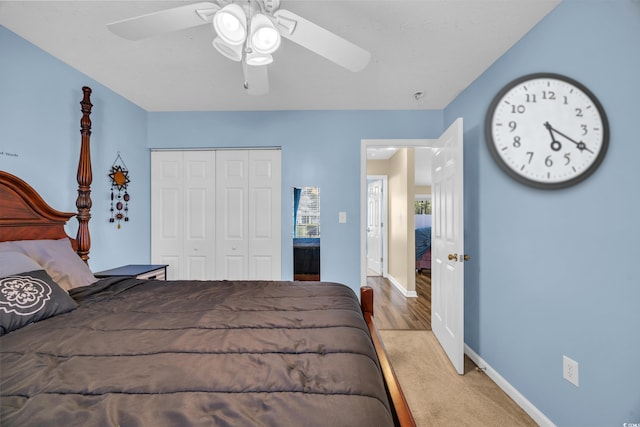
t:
5:20
